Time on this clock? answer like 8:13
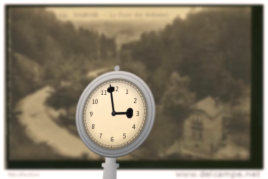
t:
2:58
